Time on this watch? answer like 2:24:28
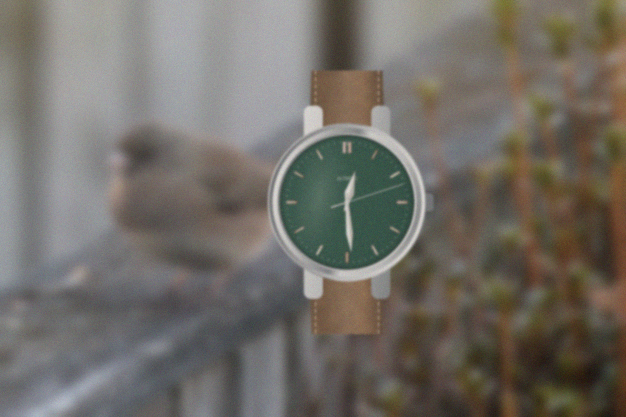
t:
12:29:12
